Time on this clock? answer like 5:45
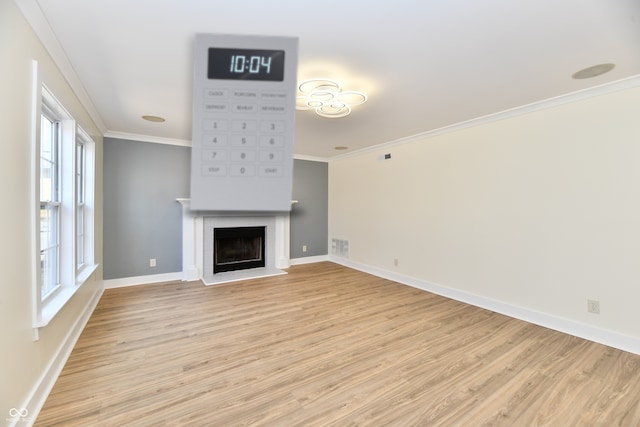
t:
10:04
